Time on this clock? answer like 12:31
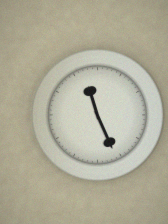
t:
11:26
